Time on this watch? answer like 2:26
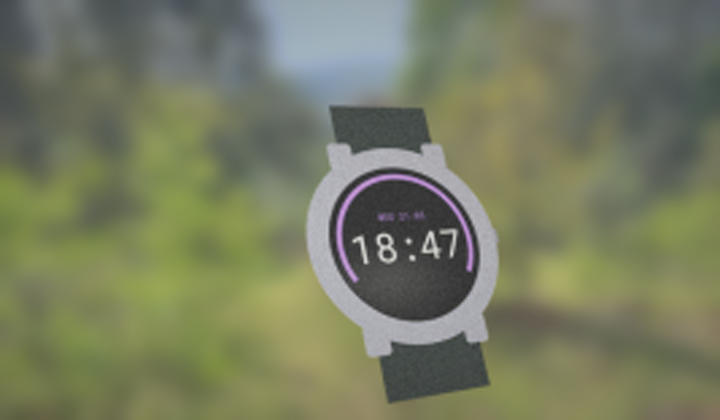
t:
18:47
